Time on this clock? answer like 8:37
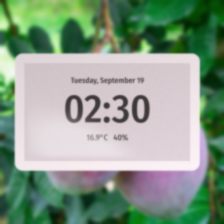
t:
2:30
